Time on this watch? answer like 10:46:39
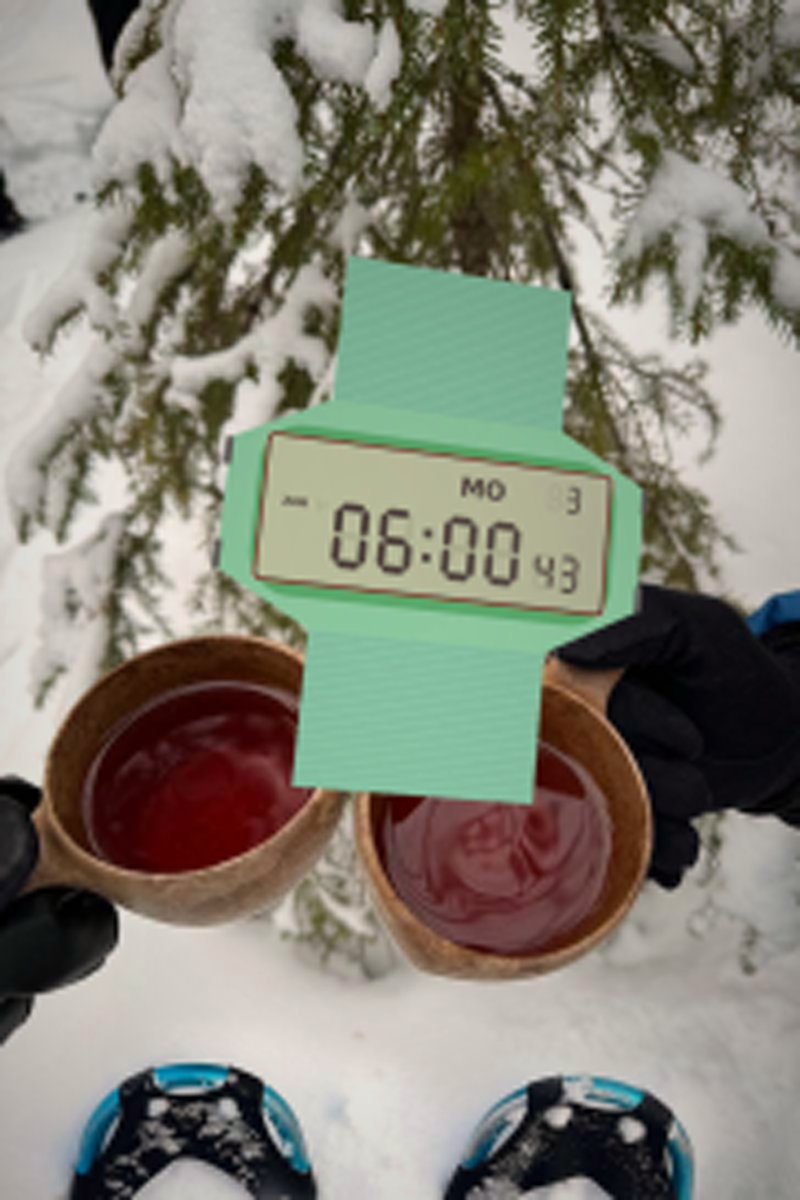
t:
6:00:43
